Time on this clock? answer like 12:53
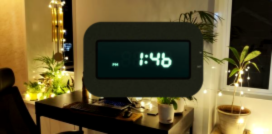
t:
1:46
